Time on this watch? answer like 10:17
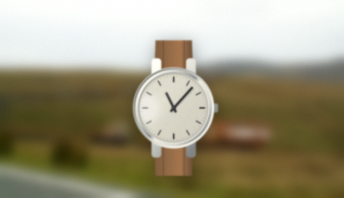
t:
11:07
